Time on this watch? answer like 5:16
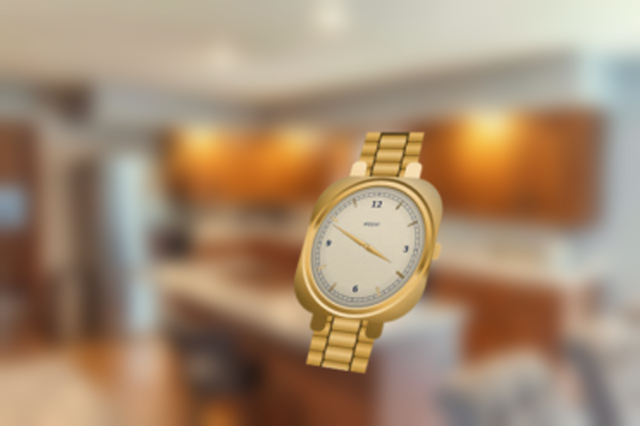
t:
3:49
